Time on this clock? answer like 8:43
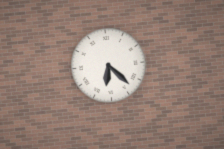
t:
6:23
